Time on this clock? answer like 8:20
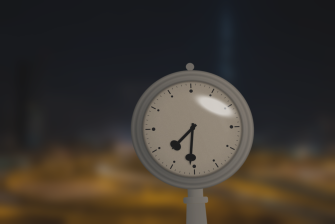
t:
7:31
